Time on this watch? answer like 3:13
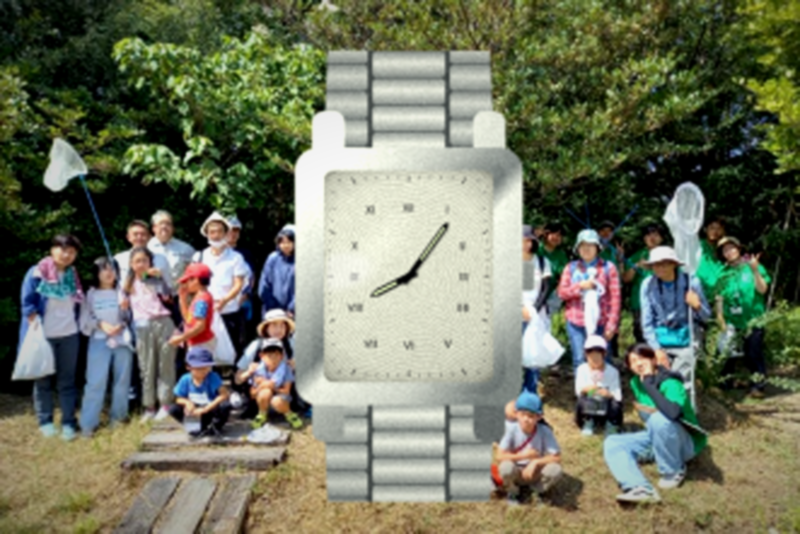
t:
8:06
